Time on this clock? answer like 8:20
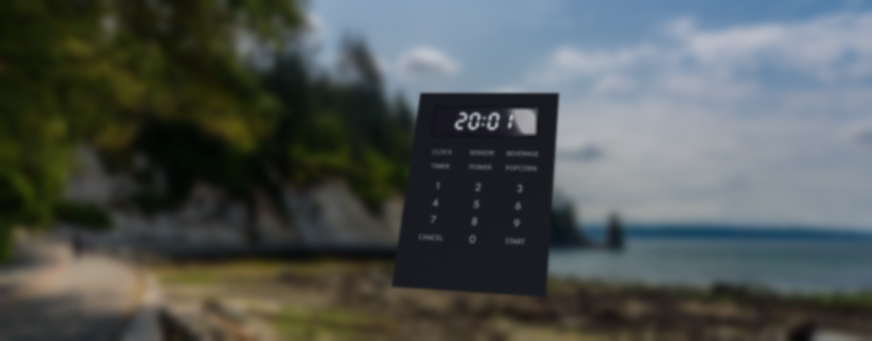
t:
20:01
